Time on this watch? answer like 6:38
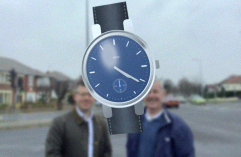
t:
4:21
